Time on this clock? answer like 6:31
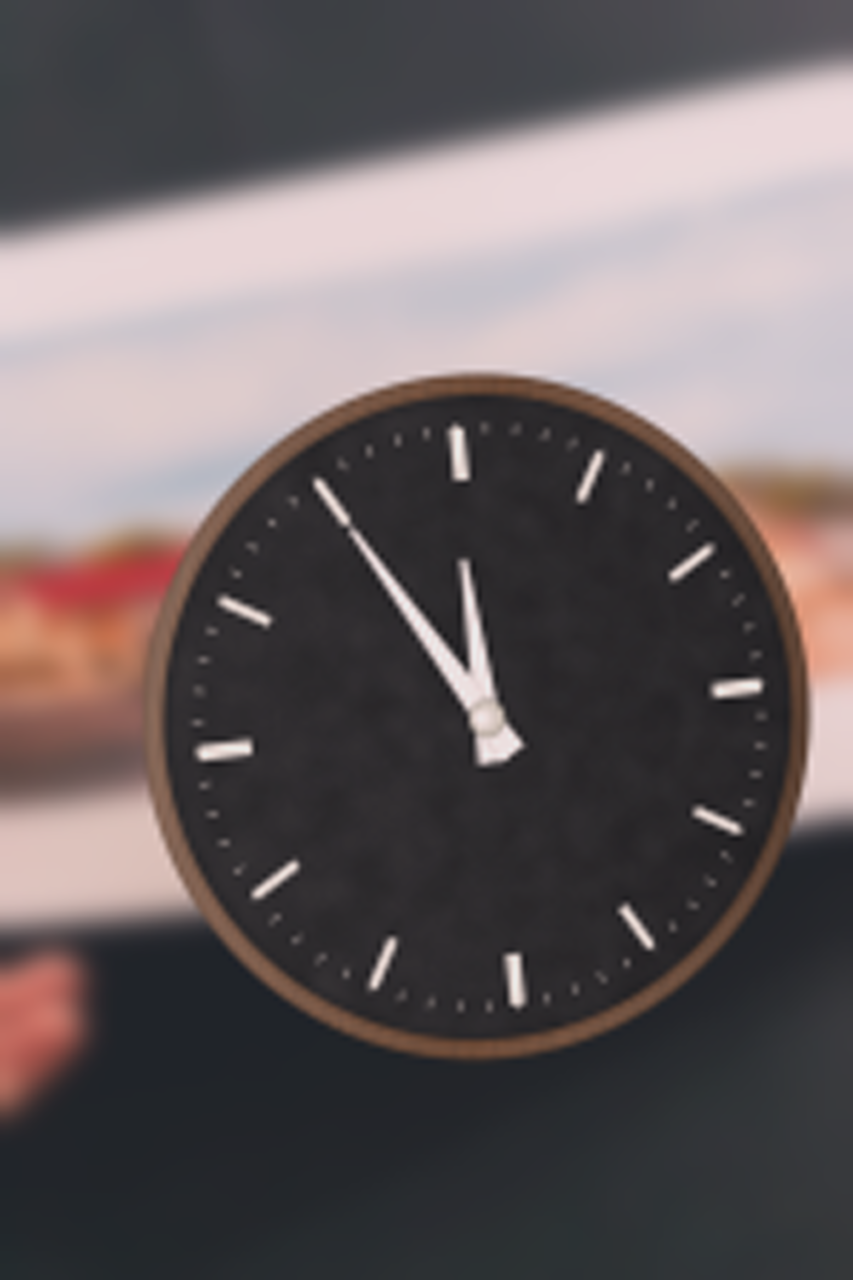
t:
11:55
